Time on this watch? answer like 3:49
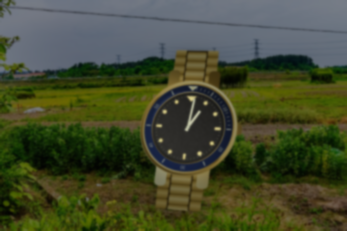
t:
1:01
